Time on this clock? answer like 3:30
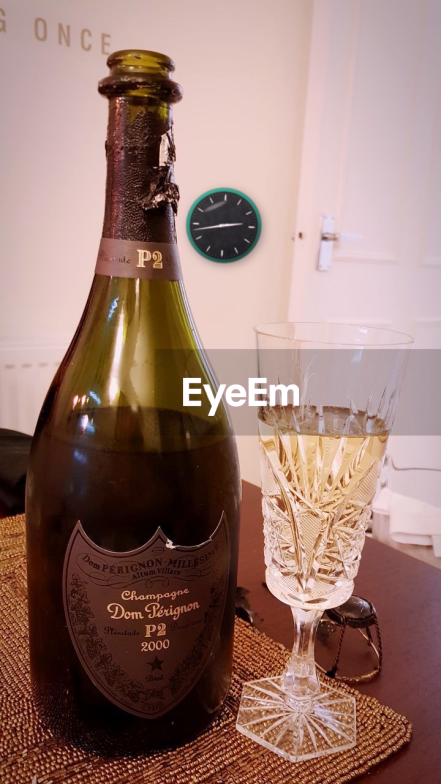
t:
2:43
